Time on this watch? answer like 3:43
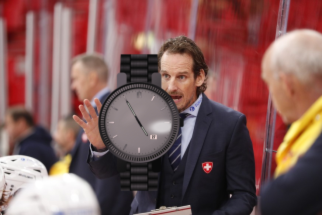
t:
4:55
